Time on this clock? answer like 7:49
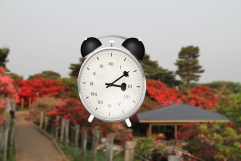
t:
3:09
